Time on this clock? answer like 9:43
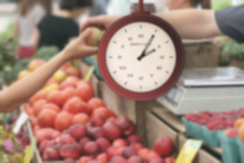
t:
2:05
